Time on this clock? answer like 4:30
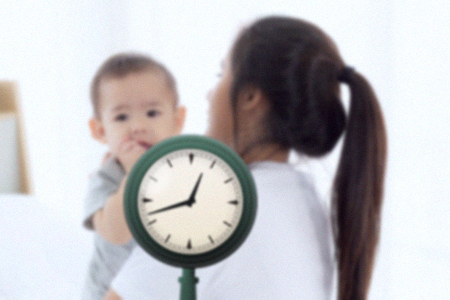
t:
12:42
